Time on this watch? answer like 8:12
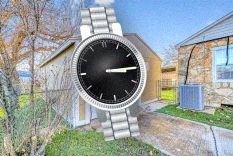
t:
3:15
